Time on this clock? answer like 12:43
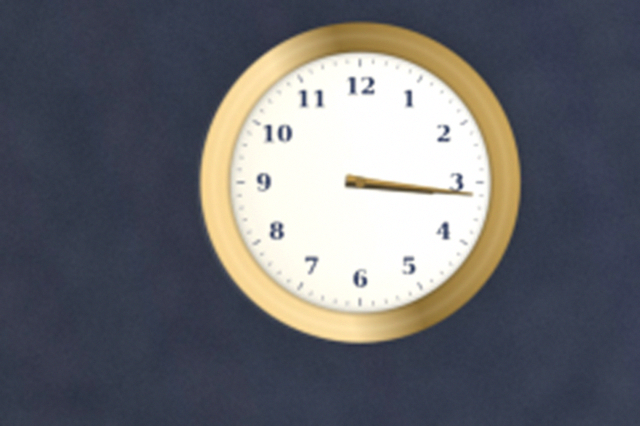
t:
3:16
